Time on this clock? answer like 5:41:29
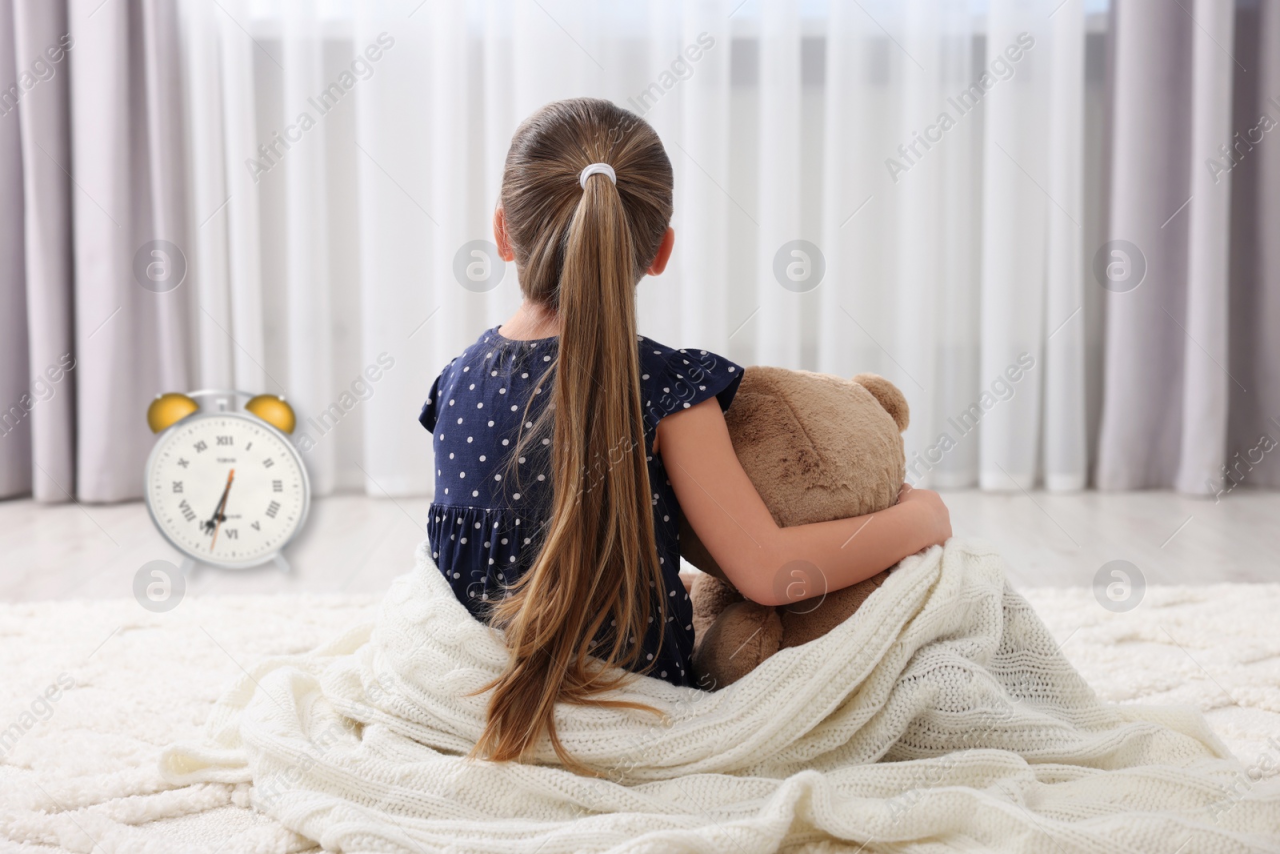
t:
6:34:33
